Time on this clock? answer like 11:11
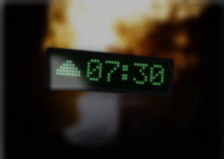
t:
7:30
